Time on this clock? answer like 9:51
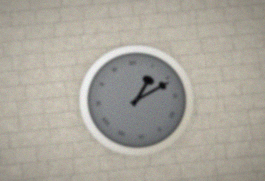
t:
1:11
